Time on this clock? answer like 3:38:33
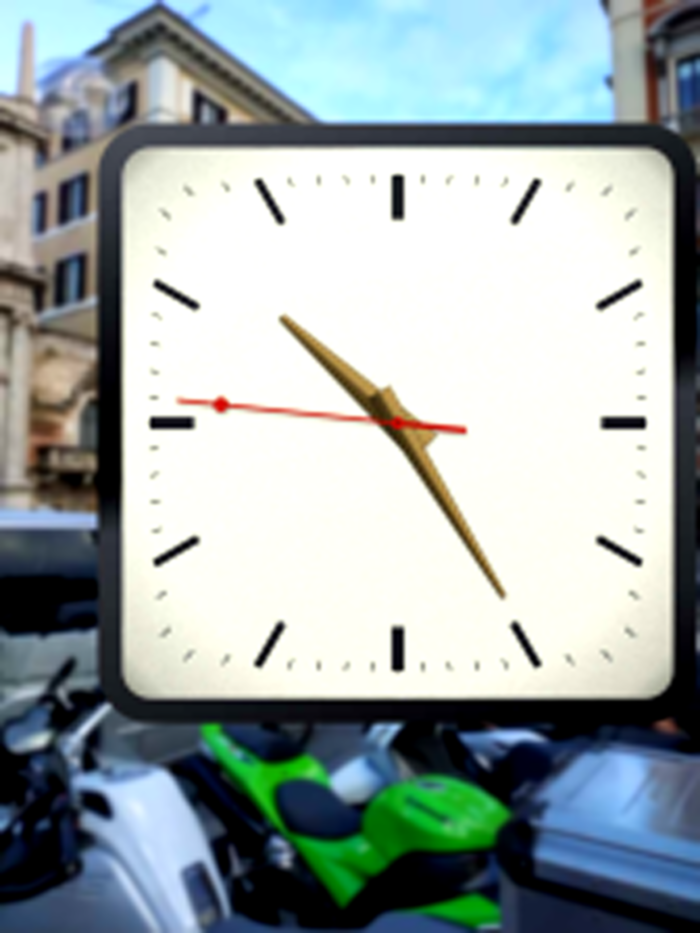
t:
10:24:46
